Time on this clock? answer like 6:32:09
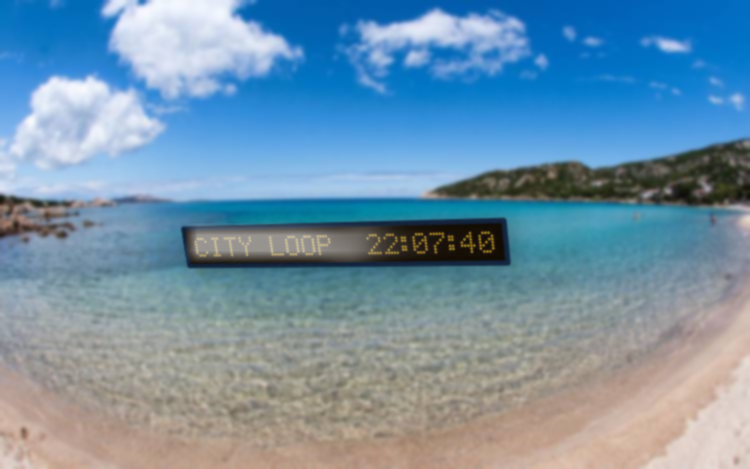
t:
22:07:40
